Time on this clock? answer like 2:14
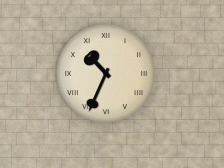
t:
10:34
